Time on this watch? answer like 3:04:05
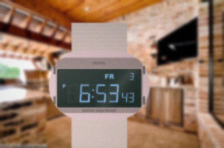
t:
6:53:43
